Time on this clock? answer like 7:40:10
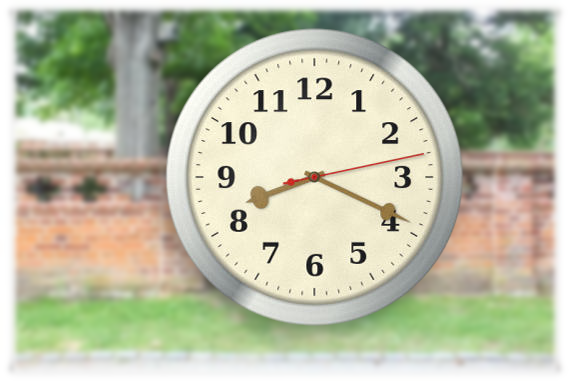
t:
8:19:13
